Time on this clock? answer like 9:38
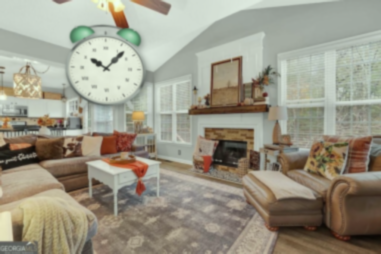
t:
10:07
